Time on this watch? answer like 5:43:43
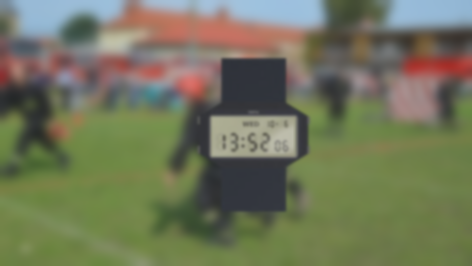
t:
13:52:06
